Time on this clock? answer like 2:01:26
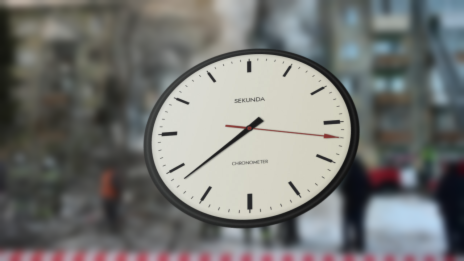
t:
7:38:17
